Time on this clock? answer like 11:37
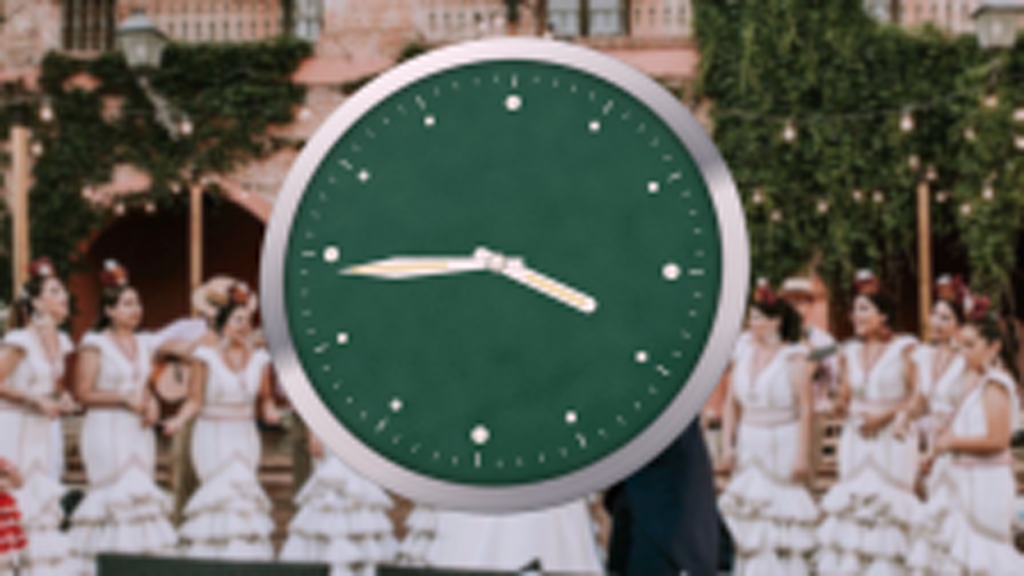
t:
3:44
